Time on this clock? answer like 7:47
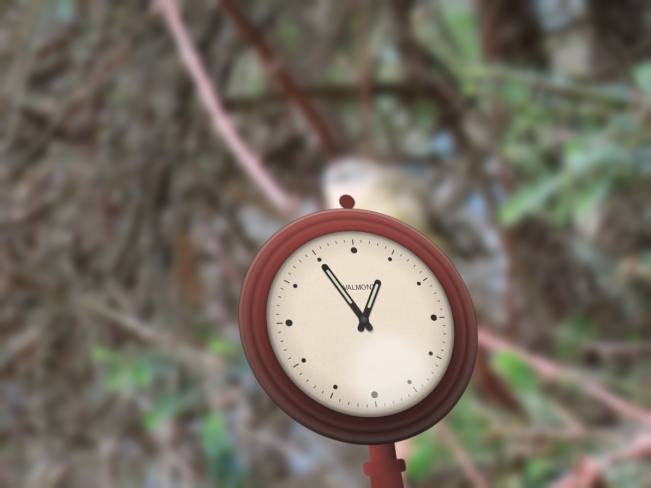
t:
12:55
